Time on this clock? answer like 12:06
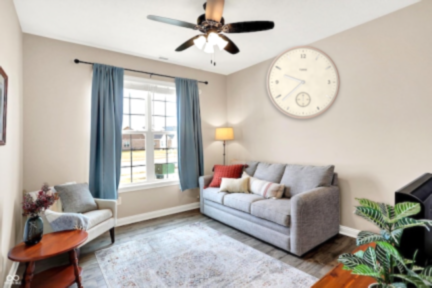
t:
9:38
